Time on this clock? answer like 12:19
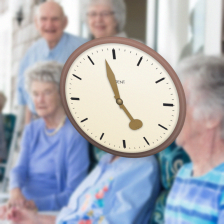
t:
4:58
